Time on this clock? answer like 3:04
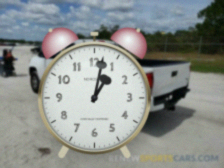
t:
1:02
